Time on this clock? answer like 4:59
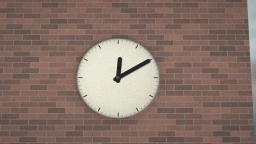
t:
12:10
